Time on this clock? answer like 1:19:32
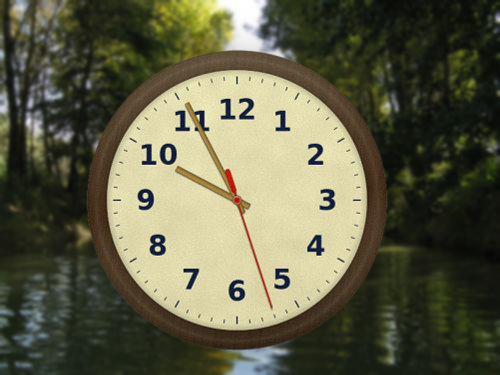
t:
9:55:27
